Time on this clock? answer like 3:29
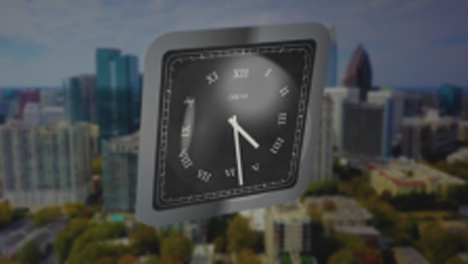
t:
4:28
